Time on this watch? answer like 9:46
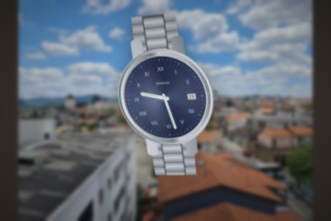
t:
9:28
